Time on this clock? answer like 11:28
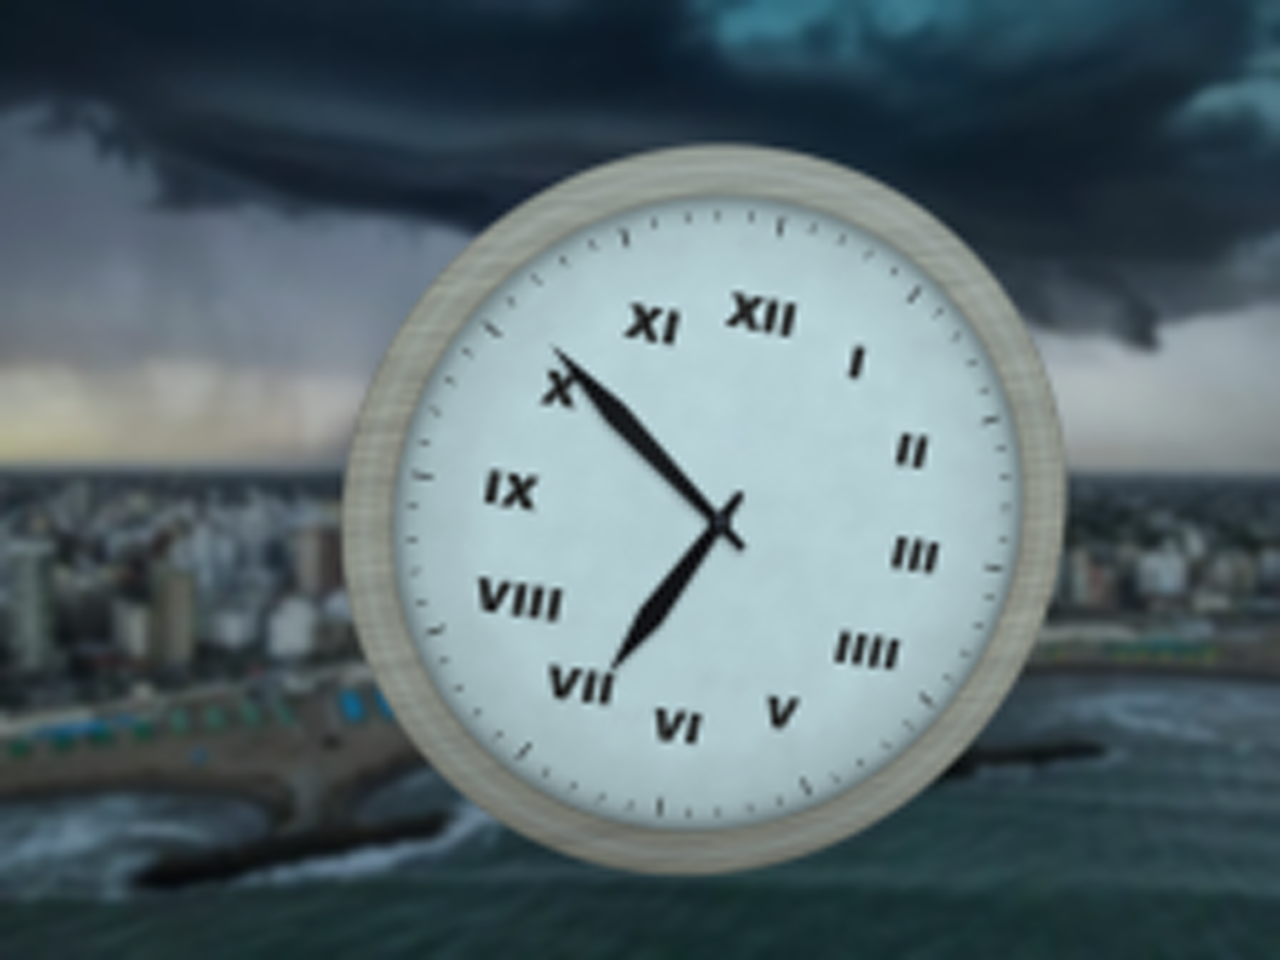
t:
6:51
